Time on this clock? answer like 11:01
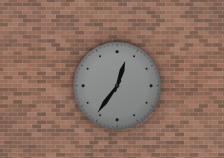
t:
12:36
